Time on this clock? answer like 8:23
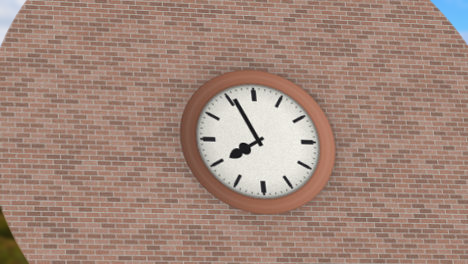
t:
7:56
